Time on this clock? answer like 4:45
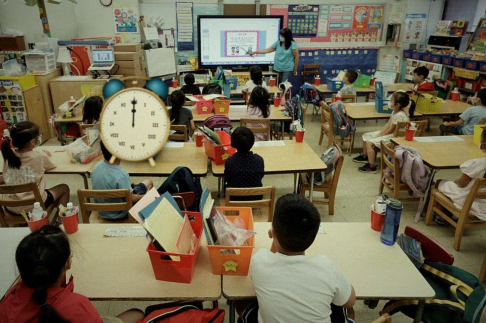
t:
12:00
